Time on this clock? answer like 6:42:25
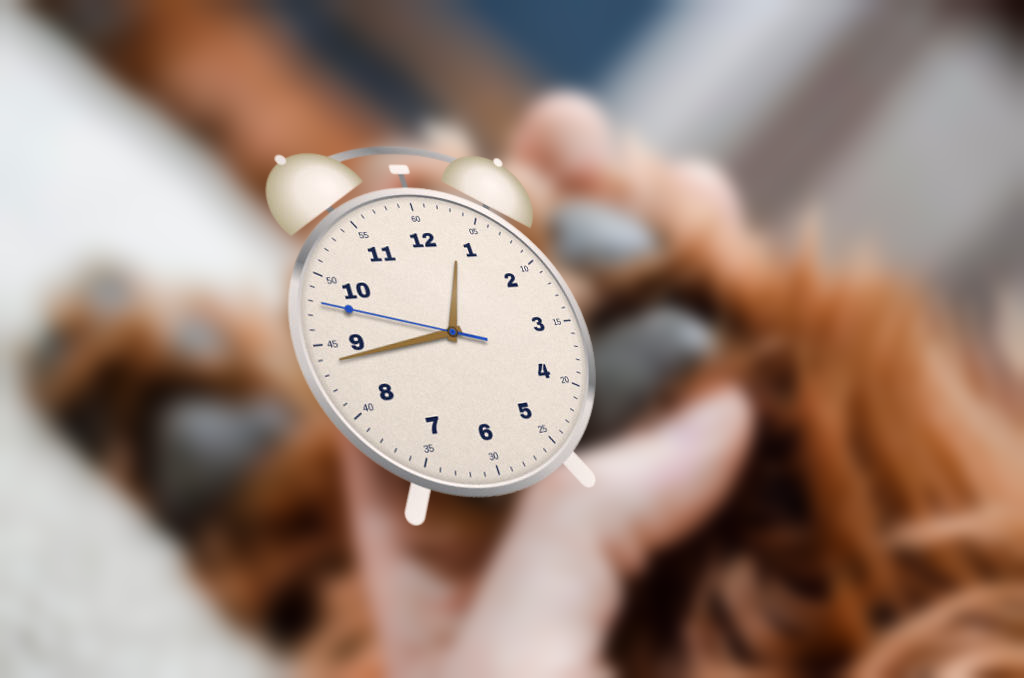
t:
12:43:48
